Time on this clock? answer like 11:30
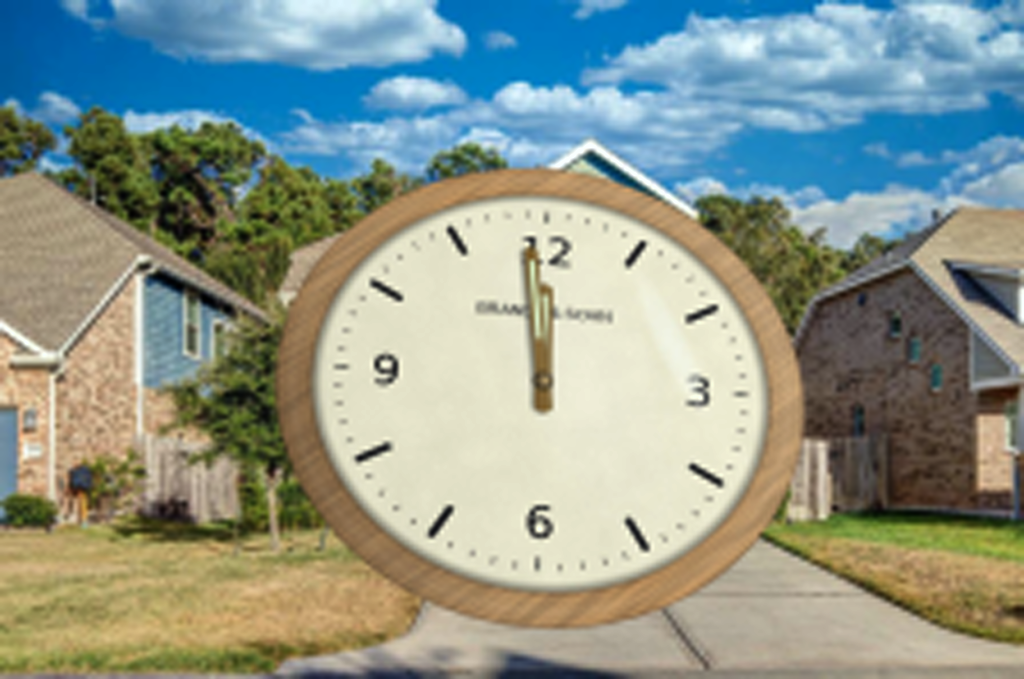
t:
11:59
